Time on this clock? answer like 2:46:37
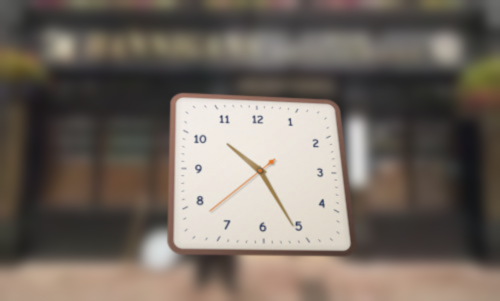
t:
10:25:38
